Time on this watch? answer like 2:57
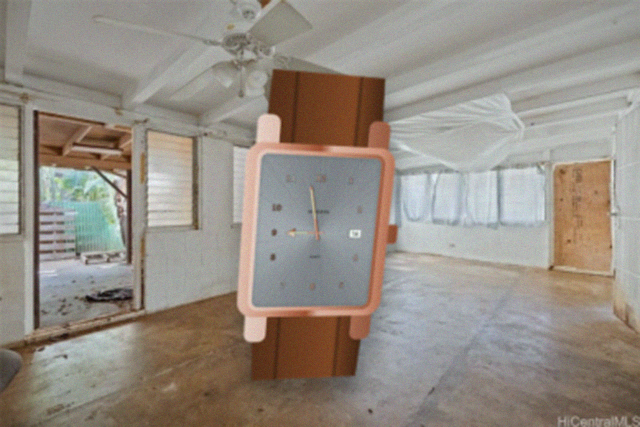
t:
8:58
